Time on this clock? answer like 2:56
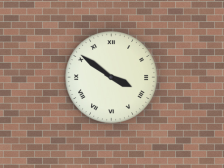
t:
3:51
